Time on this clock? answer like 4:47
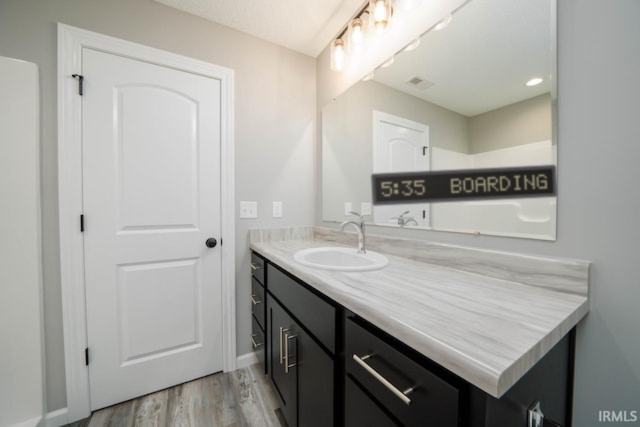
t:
5:35
